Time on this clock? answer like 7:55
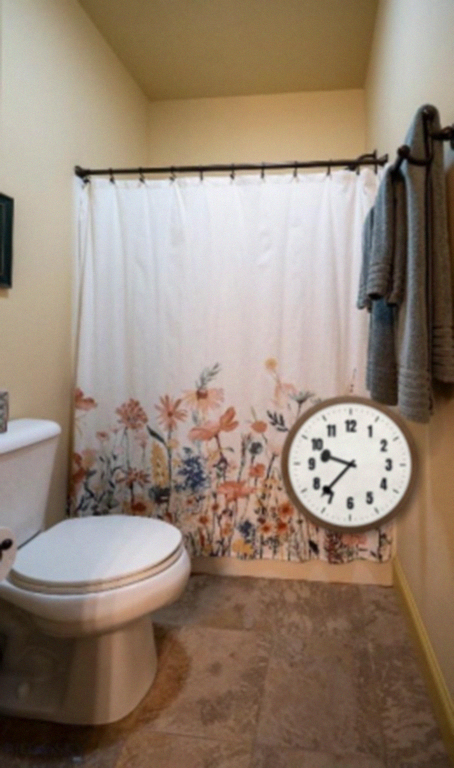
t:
9:37
